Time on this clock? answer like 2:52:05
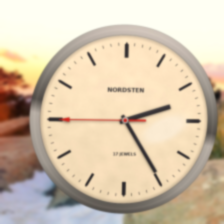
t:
2:24:45
